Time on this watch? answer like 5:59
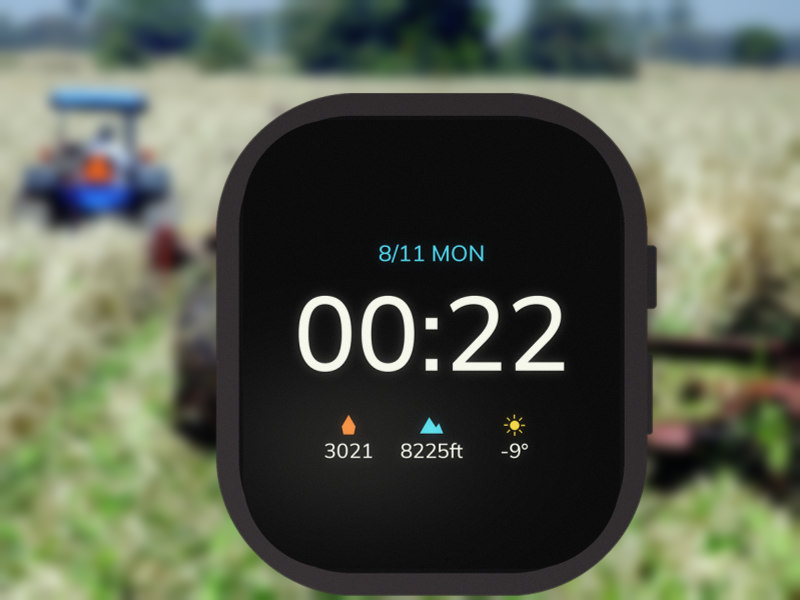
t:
0:22
